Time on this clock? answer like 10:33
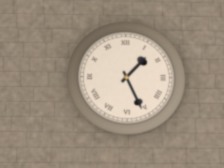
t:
1:26
